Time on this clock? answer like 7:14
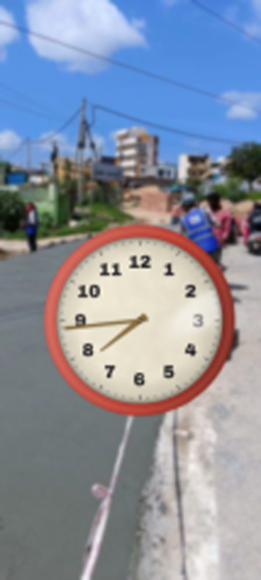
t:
7:44
